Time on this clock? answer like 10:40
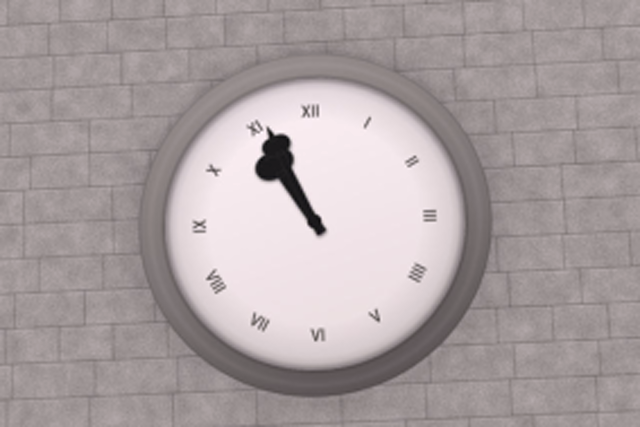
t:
10:56
